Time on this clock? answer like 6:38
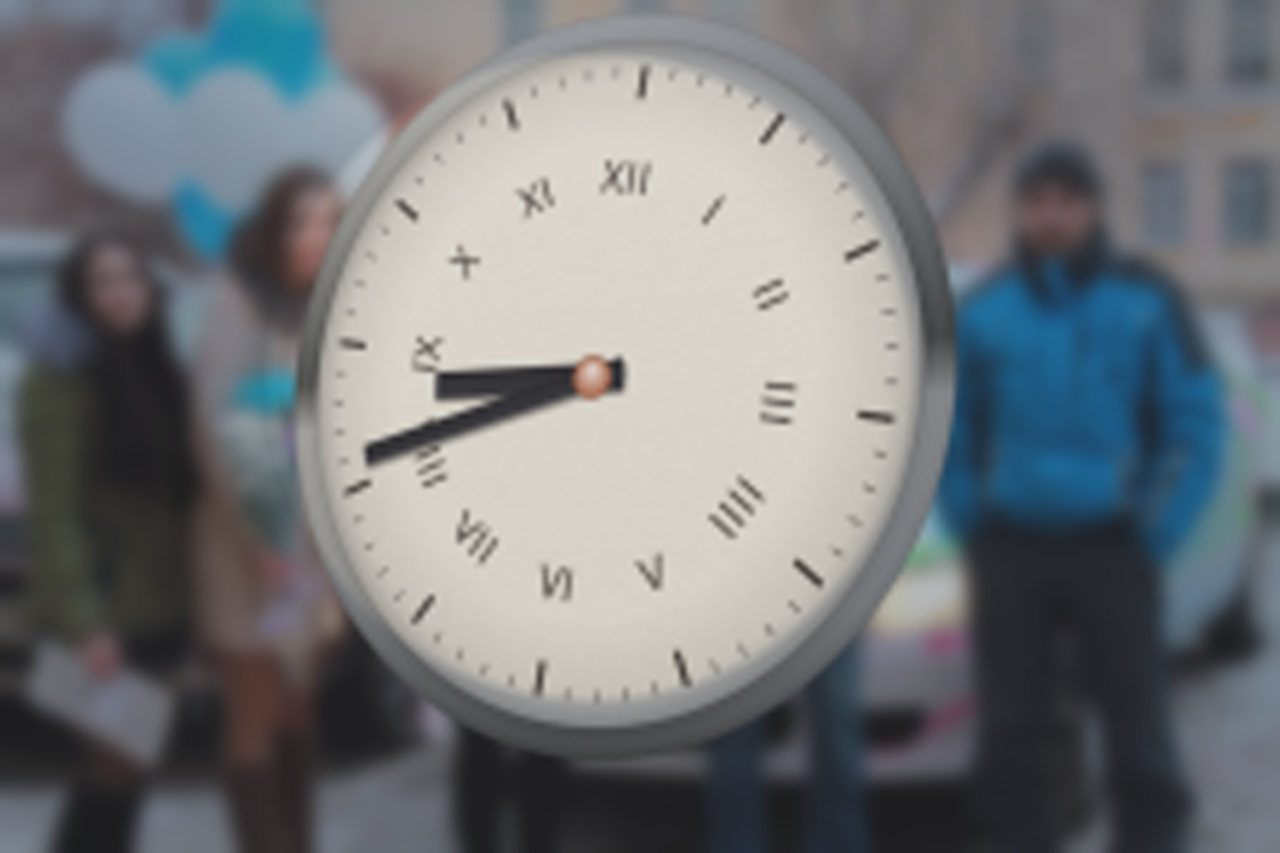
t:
8:41
